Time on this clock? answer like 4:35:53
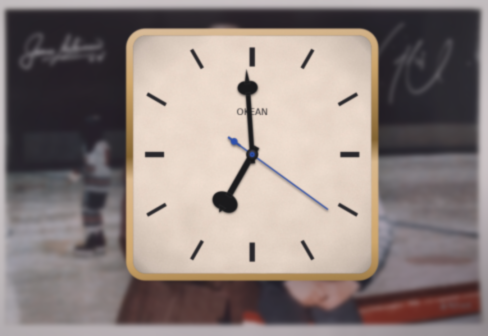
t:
6:59:21
